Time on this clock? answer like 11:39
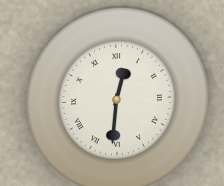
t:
12:31
